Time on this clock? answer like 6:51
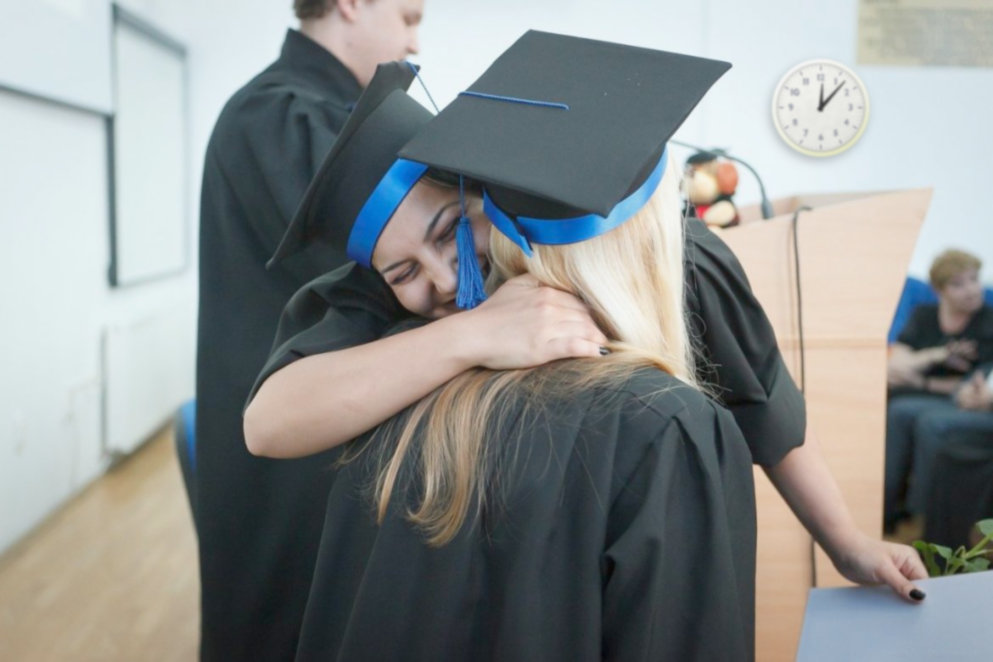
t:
12:07
